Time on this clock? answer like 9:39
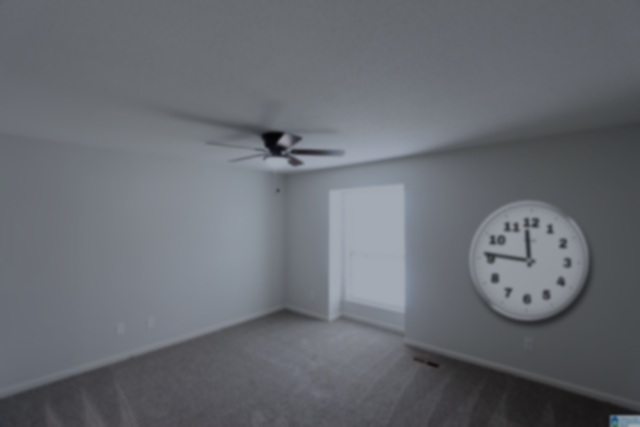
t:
11:46
